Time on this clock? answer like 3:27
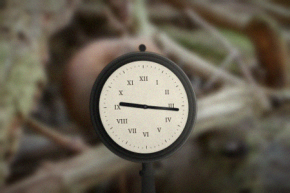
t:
9:16
